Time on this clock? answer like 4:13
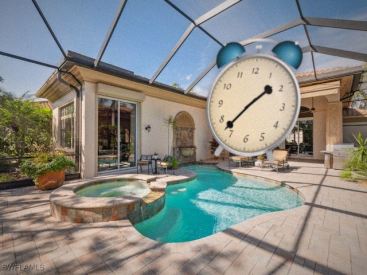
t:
1:37
